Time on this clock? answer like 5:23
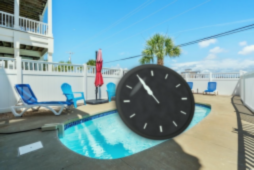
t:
10:55
